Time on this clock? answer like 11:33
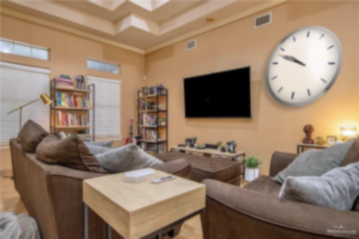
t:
9:48
